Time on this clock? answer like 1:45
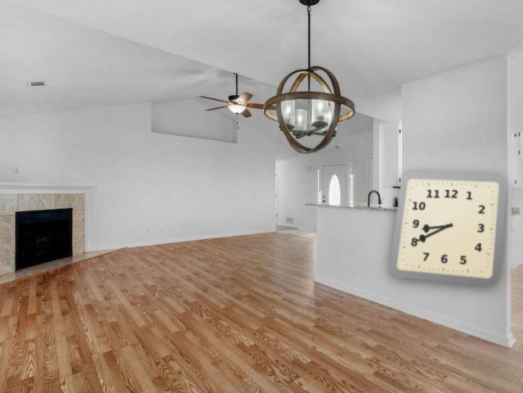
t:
8:40
